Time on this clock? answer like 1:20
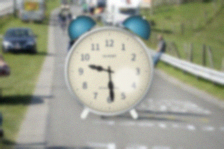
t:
9:29
